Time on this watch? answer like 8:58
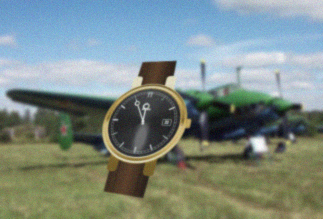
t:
11:55
